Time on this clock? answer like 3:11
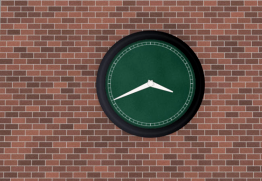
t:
3:41
